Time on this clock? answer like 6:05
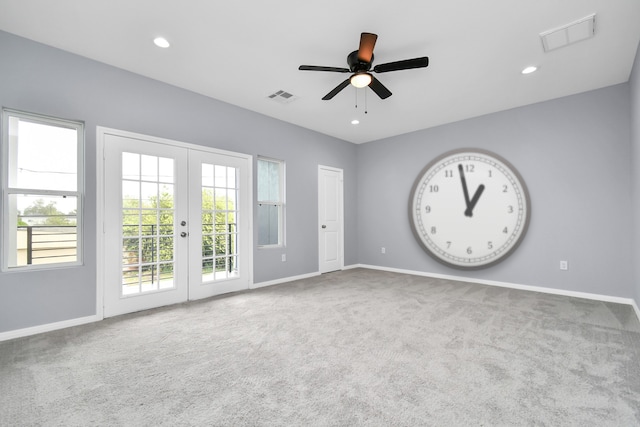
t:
12:58
